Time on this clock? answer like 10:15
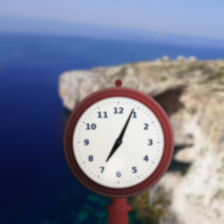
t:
7:04
